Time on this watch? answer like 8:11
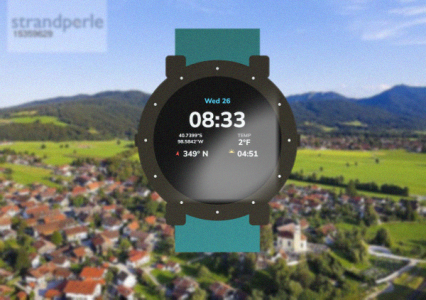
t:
8:33
